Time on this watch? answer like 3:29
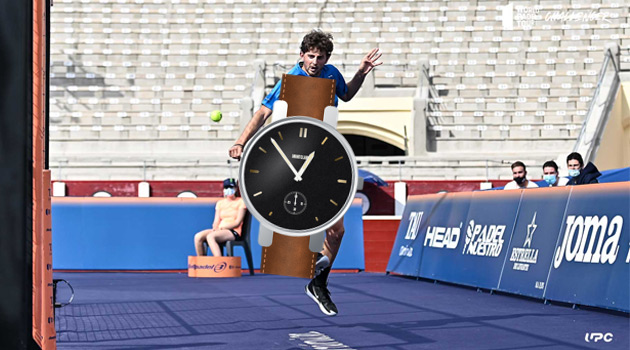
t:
12:53
